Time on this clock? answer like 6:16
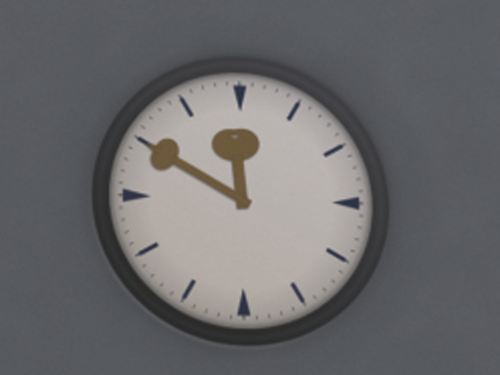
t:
11:50
